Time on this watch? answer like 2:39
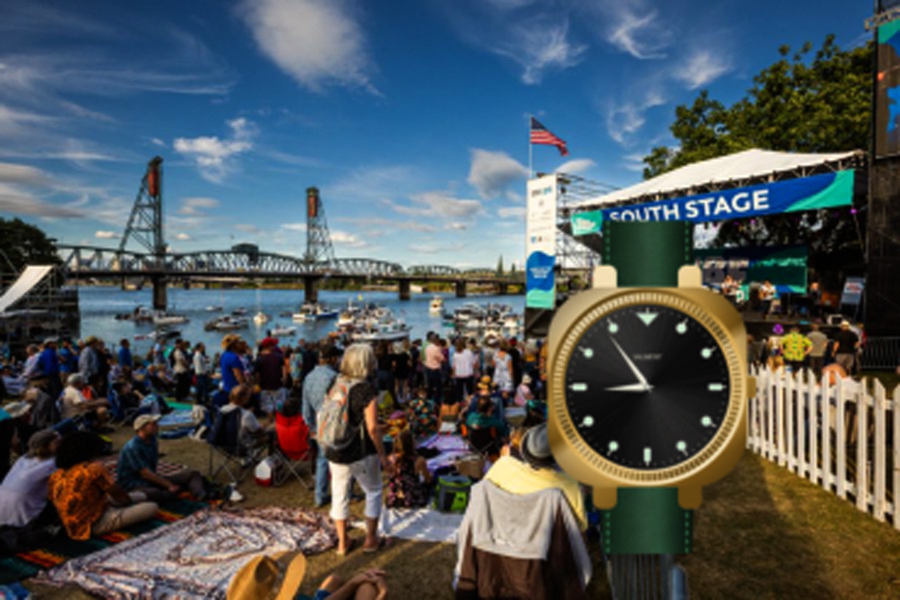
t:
8:54
